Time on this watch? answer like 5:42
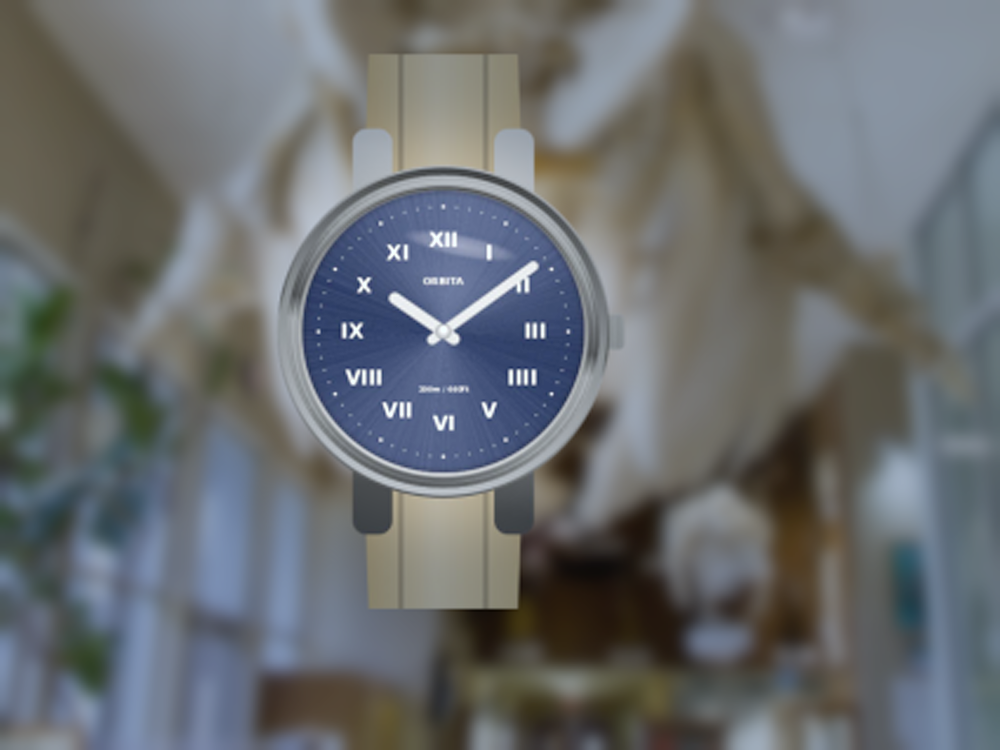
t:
10:09
